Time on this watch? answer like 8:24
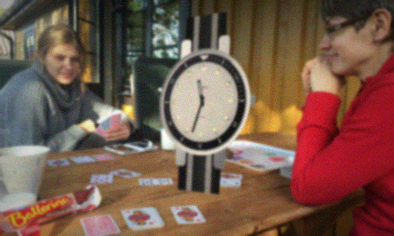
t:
11:33
